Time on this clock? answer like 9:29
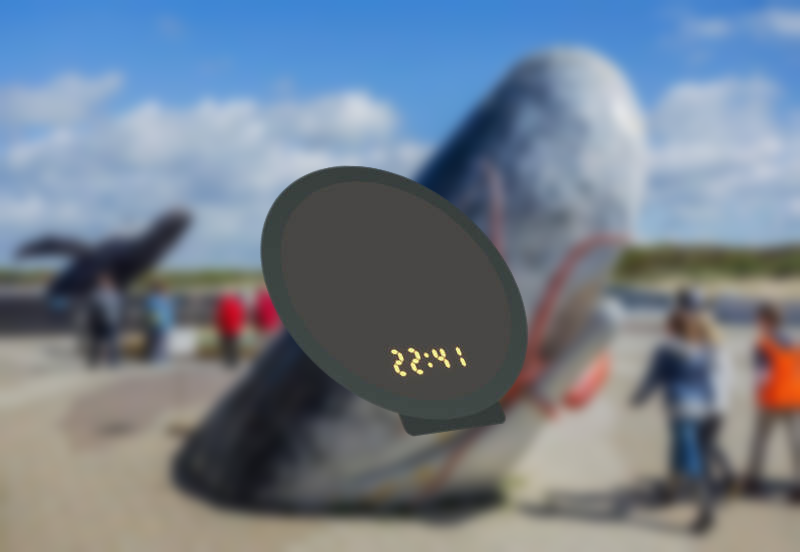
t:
22:41
